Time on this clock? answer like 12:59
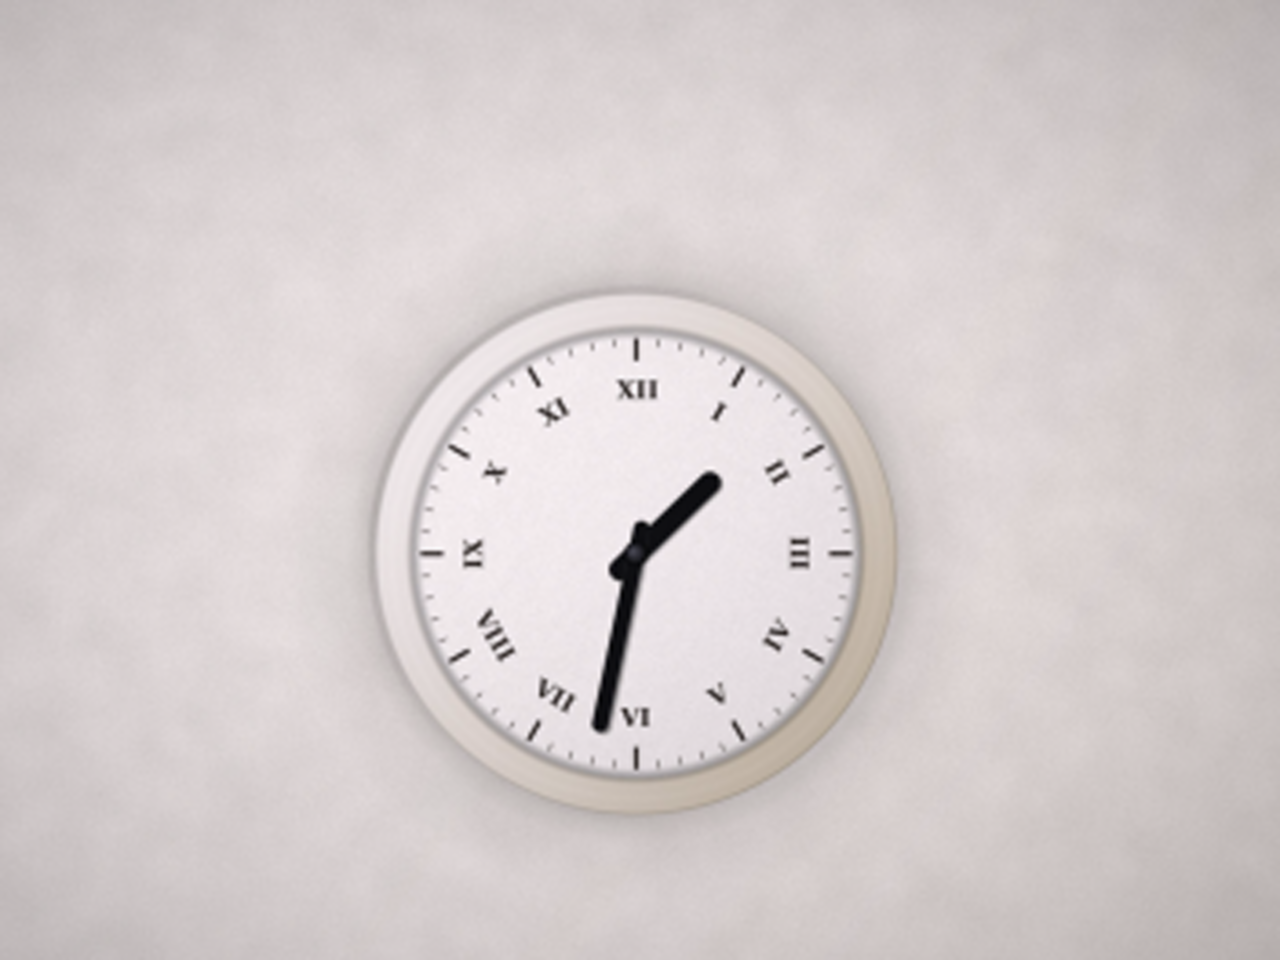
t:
1:32
